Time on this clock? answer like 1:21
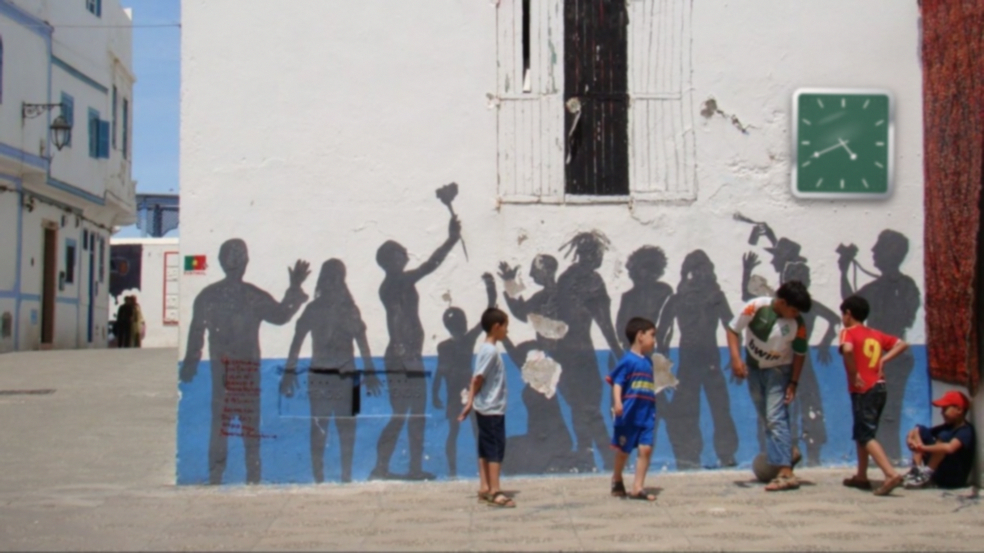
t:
4:41
